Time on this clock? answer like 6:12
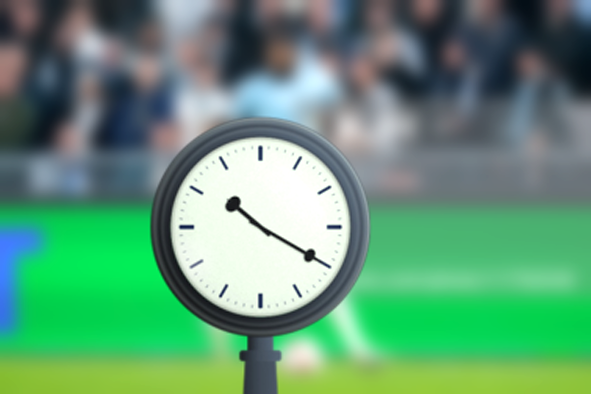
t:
10:20
